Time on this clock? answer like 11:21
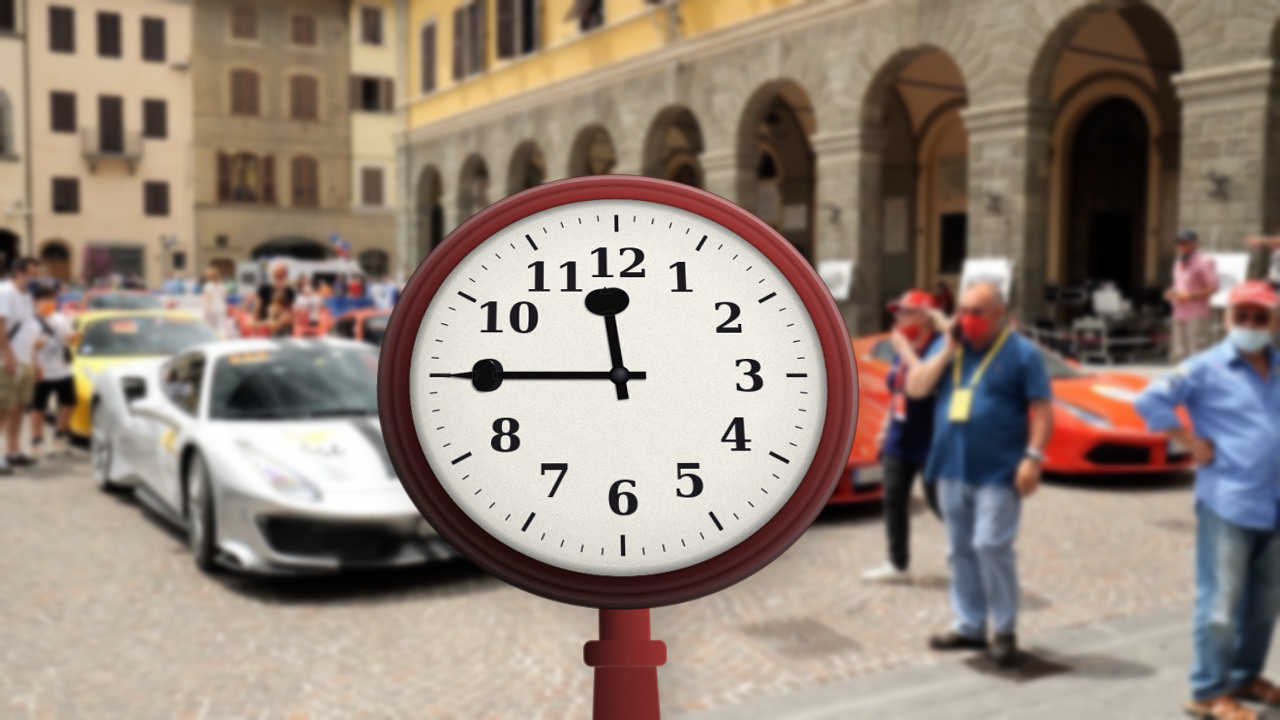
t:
11:45
